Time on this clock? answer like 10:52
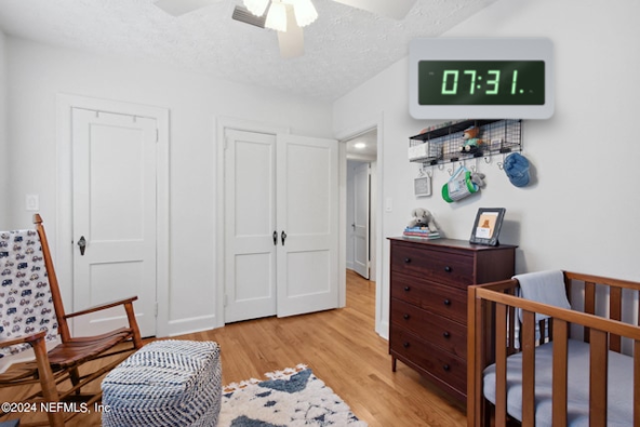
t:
7:31
